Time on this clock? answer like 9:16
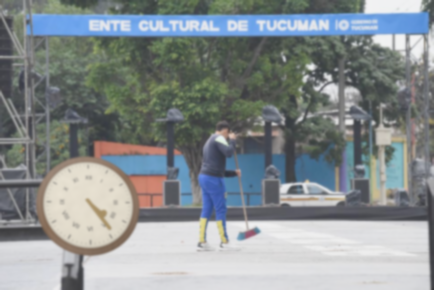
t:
4:24
